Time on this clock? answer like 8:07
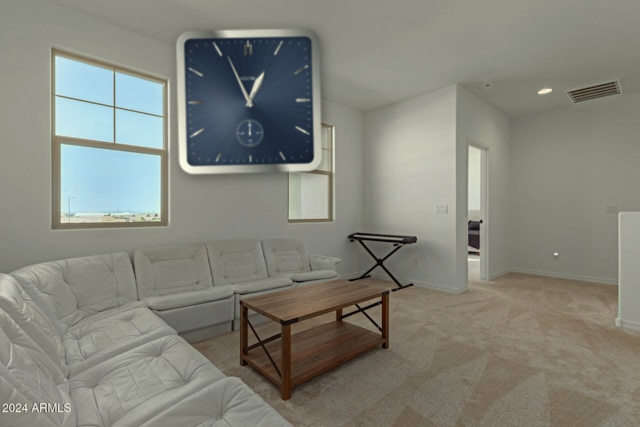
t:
12:56
